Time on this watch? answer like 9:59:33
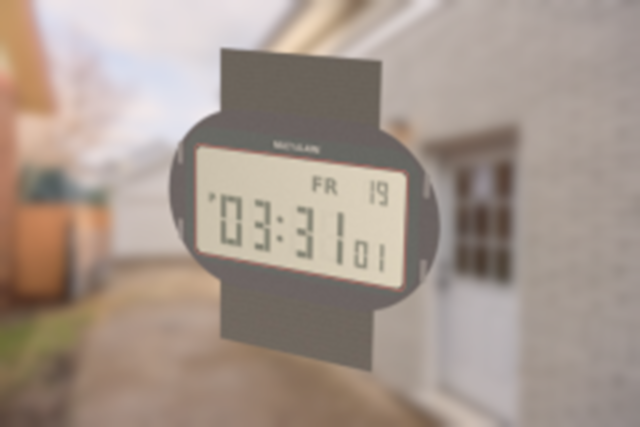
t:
3:31:01
